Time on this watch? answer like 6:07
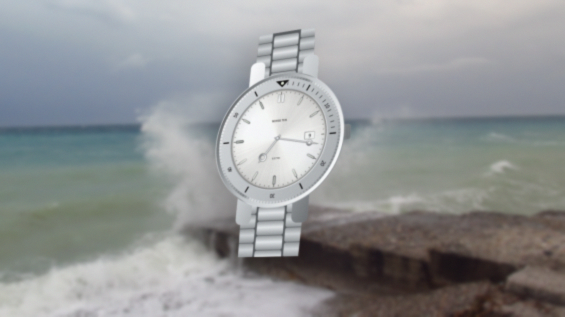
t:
7:17
